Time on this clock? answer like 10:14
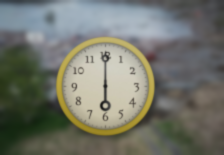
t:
6:00
